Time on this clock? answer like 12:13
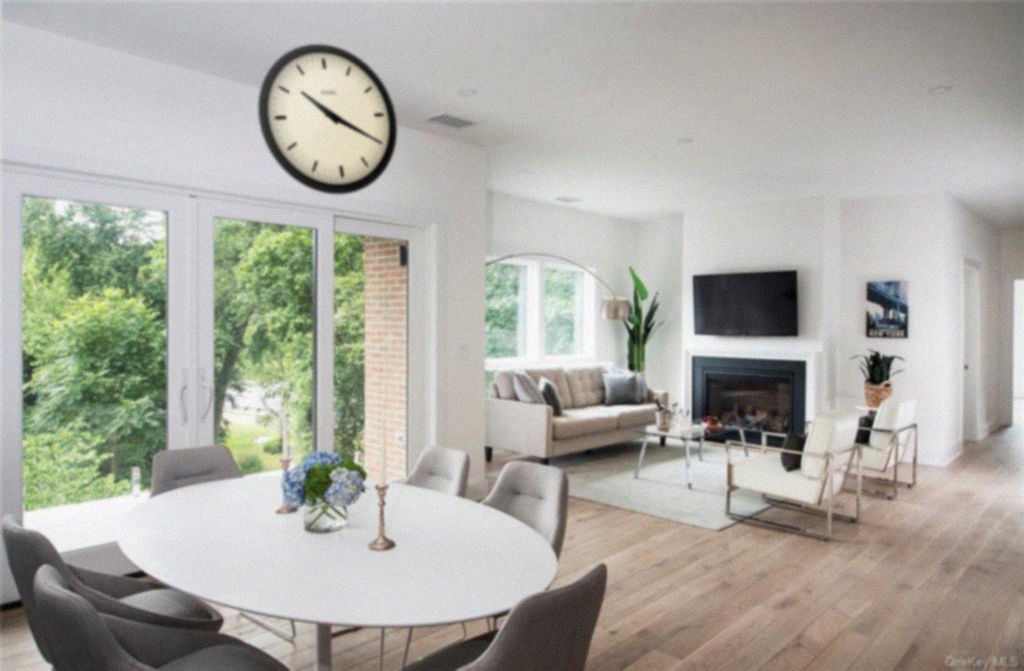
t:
10:20
